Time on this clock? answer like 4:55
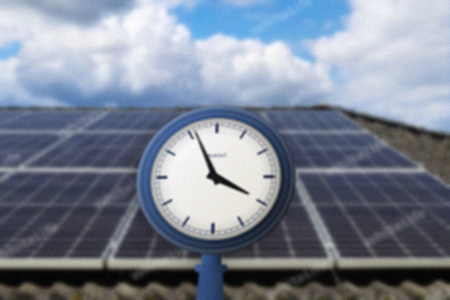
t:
3:56
